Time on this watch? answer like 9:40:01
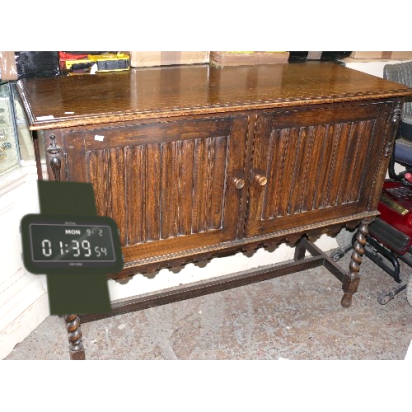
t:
1:39:54
